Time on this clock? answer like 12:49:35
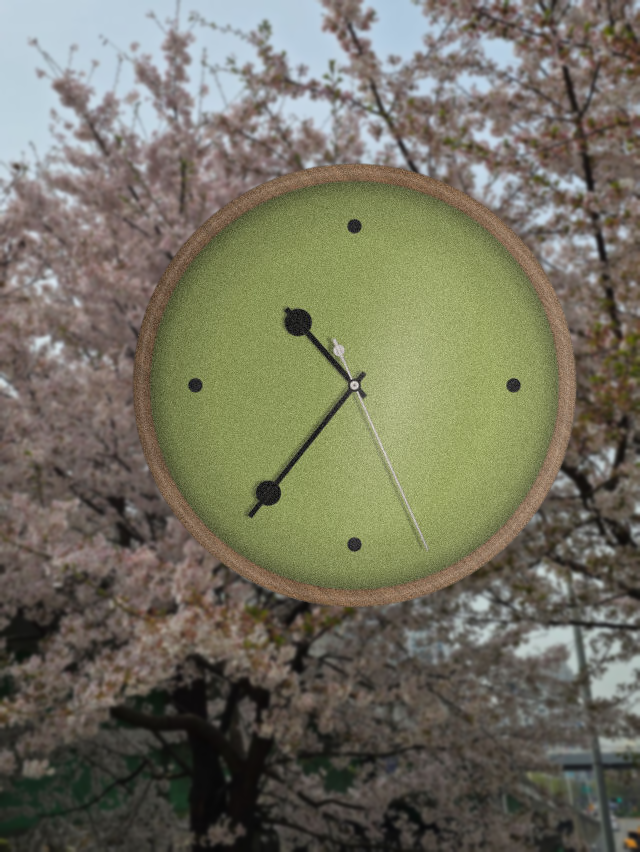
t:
10:36:26
